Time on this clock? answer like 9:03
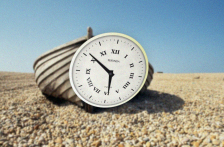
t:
5:51
